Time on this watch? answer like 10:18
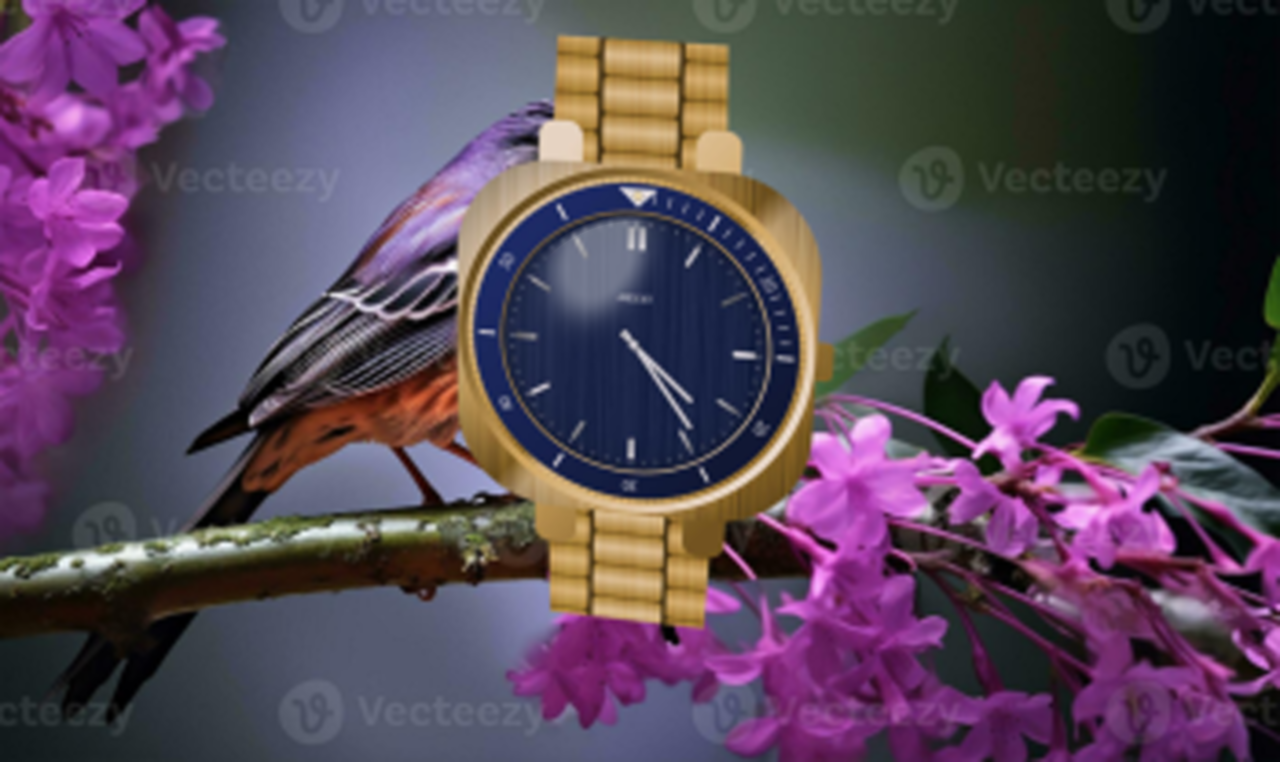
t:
4:24
